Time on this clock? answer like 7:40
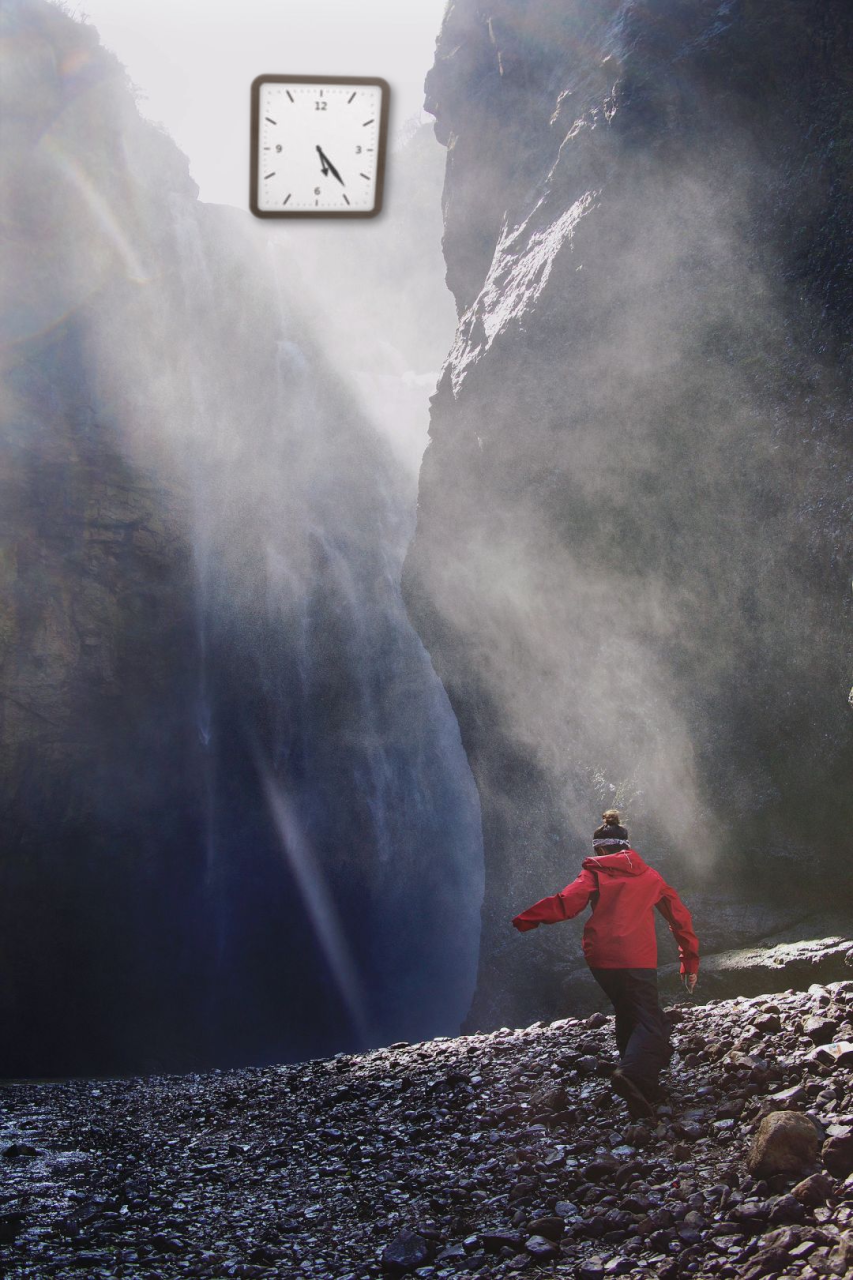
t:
5:24
